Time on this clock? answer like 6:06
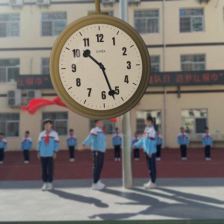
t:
10:27
